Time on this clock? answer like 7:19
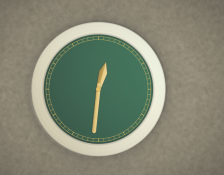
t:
12:31
